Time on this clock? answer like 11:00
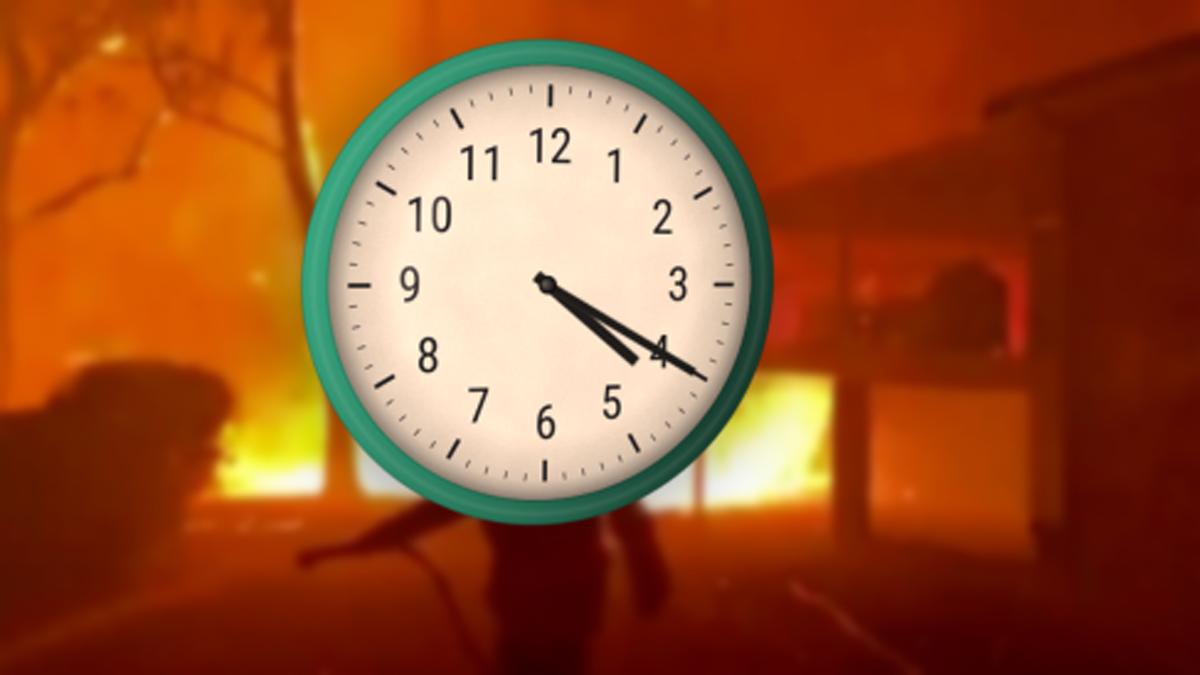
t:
4:20
